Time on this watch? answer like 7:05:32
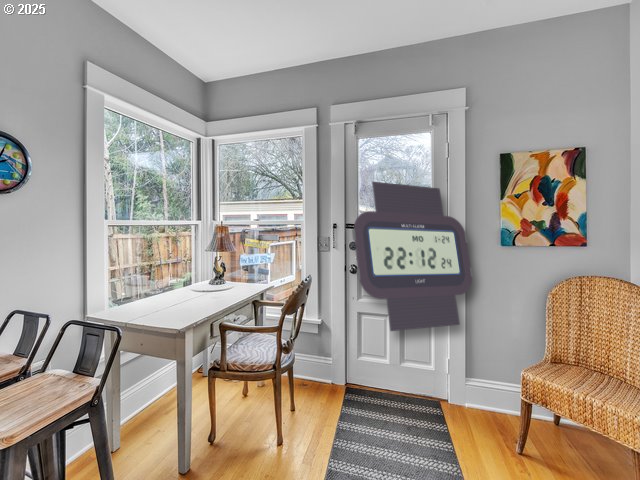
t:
22:12:24
